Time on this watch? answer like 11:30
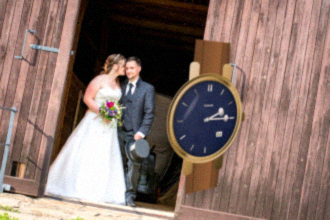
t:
2:15
